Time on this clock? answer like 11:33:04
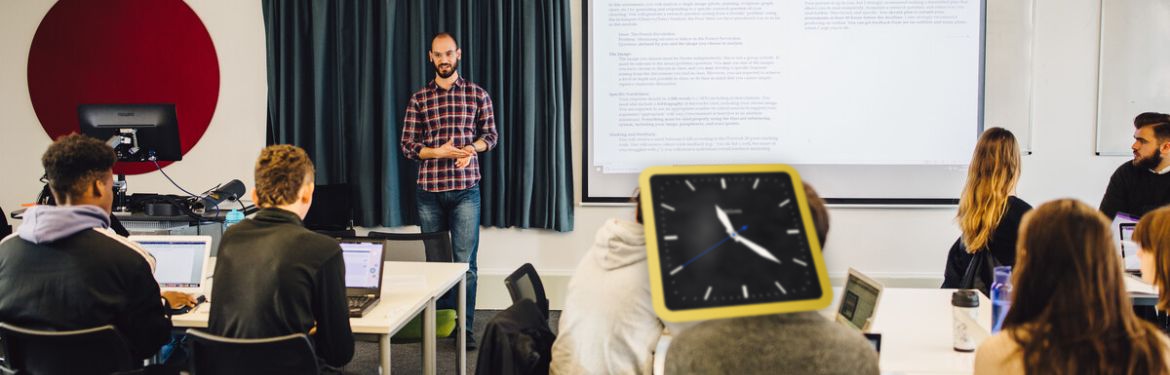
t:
11:21:40
